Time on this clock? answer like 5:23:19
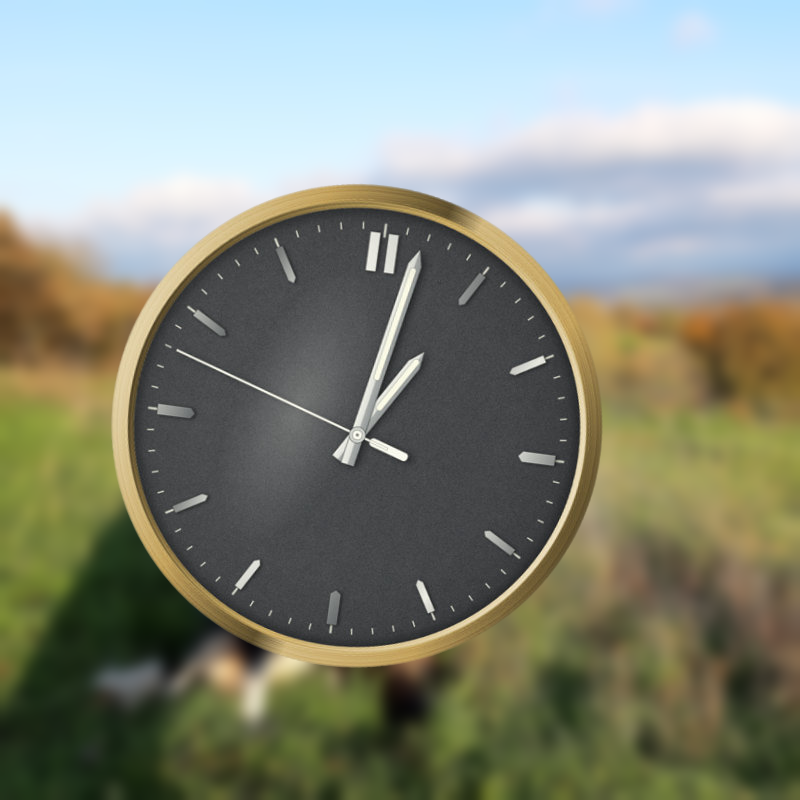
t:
1:01:48
